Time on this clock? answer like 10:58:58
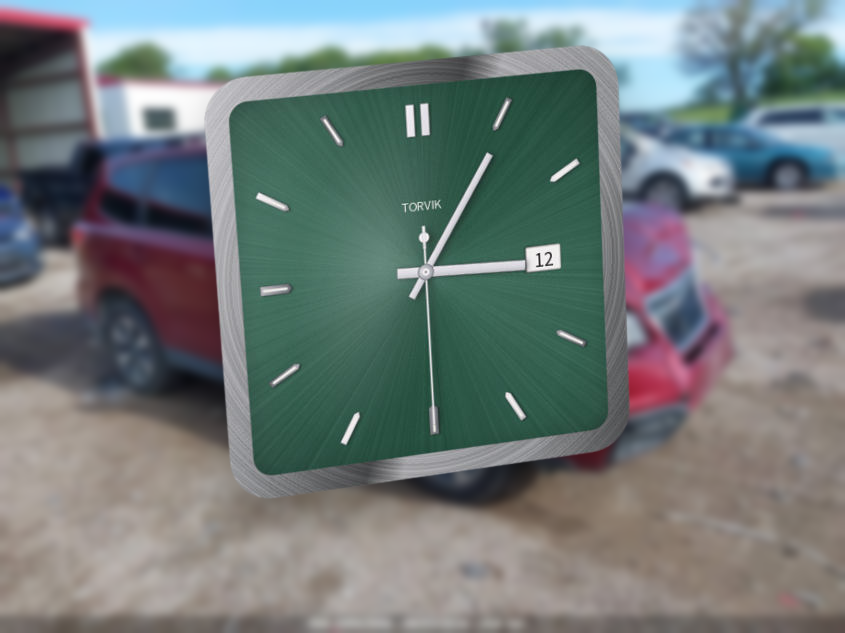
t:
3:05:30
